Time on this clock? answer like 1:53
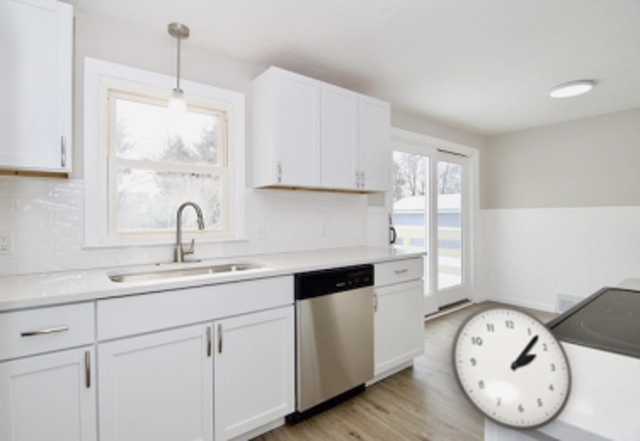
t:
2:07
